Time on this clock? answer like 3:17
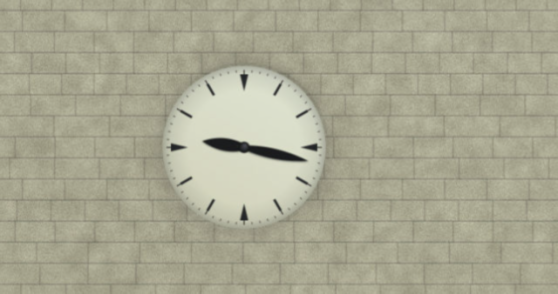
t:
9:17
